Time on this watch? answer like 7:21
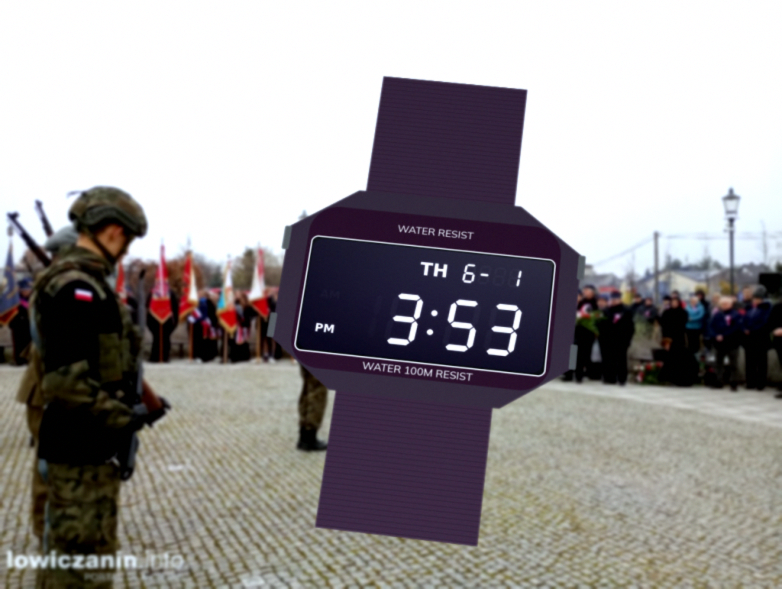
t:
3:53
